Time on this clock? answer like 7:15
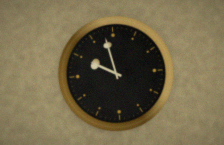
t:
9:58
